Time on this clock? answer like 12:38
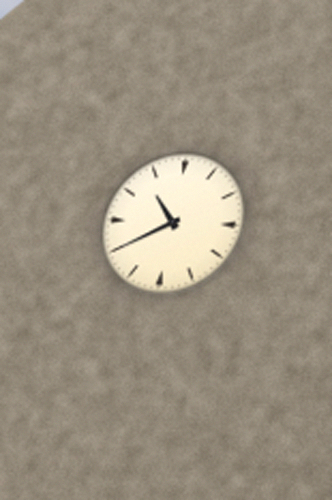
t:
10:40
